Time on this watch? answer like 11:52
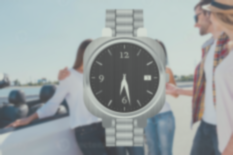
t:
6:28
